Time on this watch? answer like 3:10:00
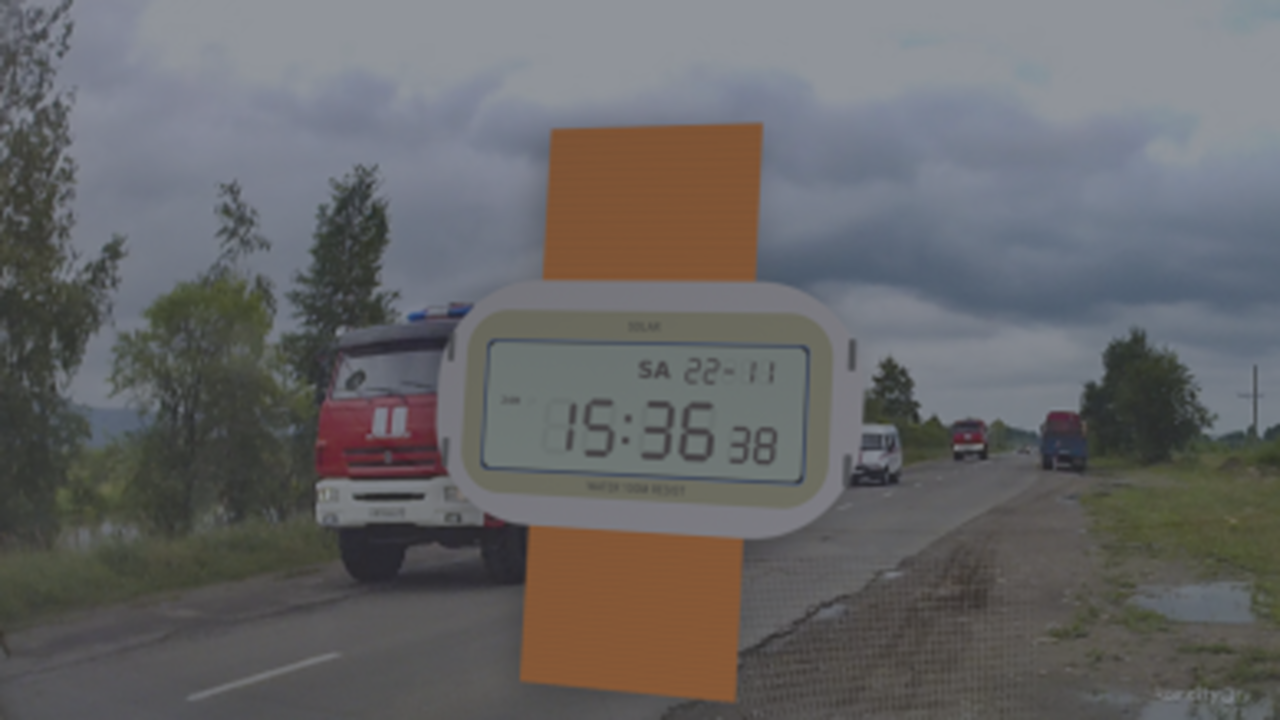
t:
15:36:38
